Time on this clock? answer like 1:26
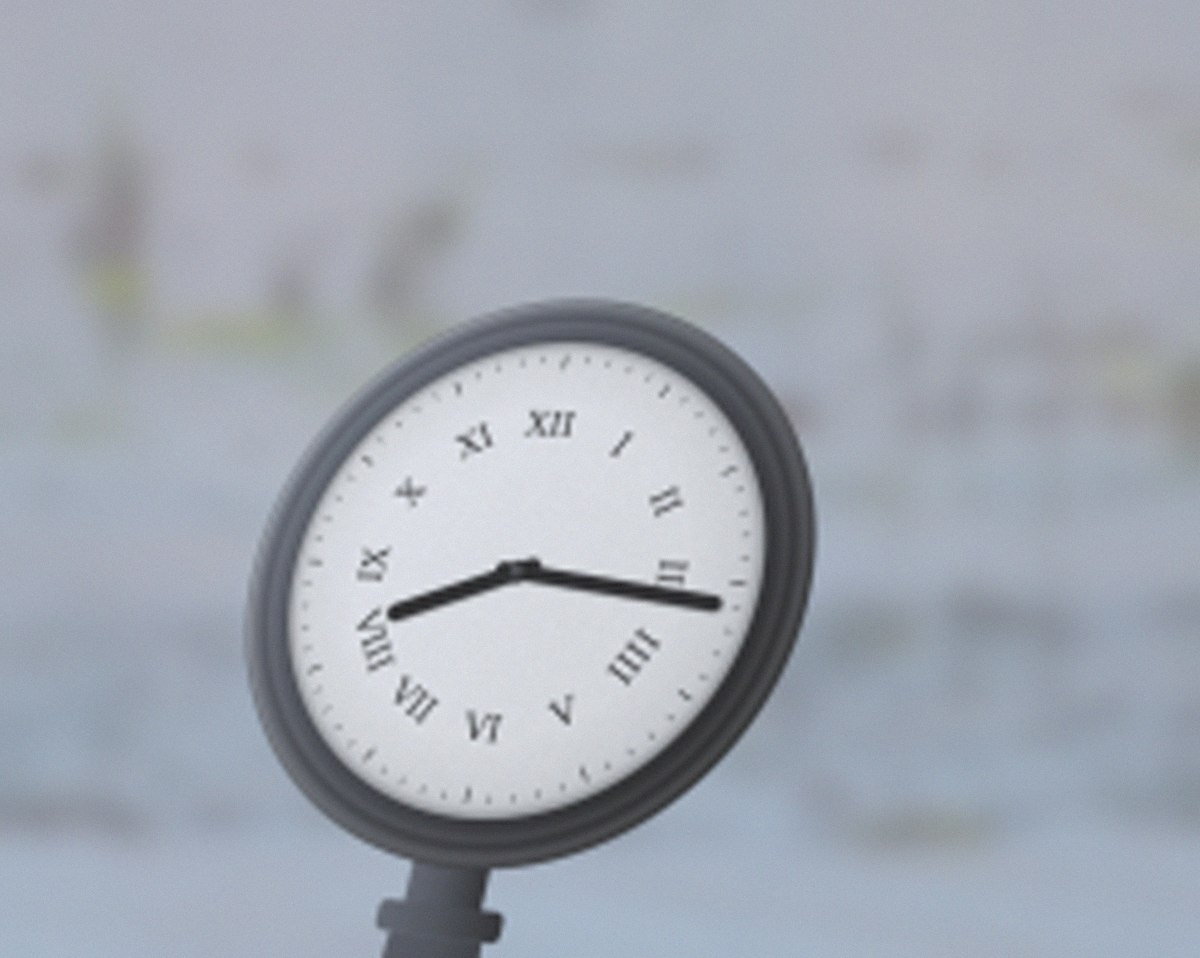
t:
8:16
